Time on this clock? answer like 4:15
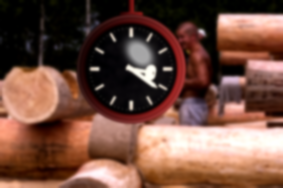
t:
3:21
